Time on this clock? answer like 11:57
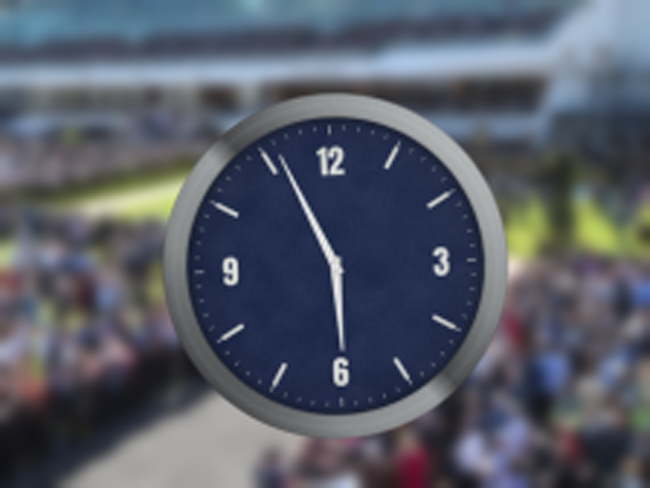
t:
5:56
